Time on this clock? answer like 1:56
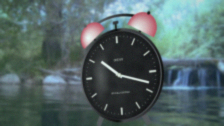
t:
10:18
